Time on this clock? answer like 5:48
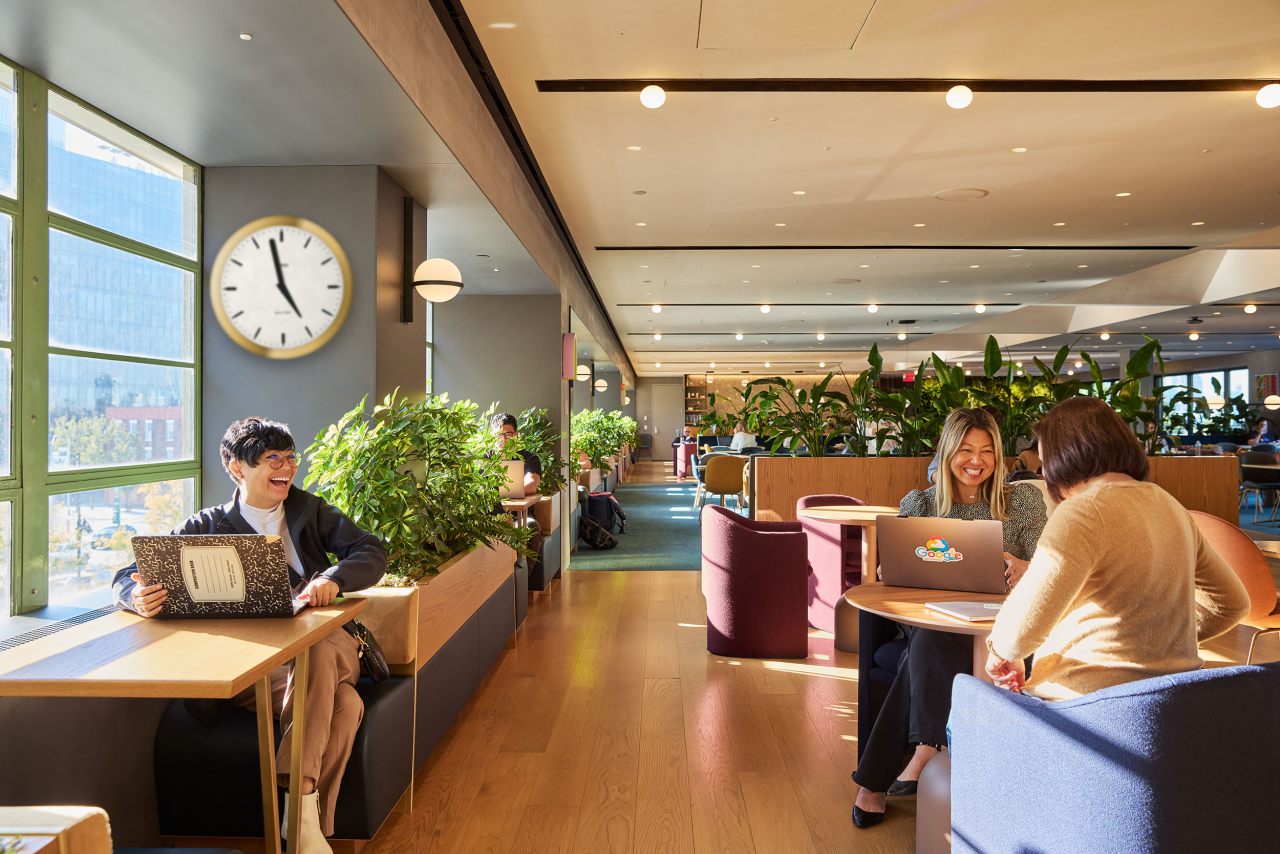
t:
4:58
